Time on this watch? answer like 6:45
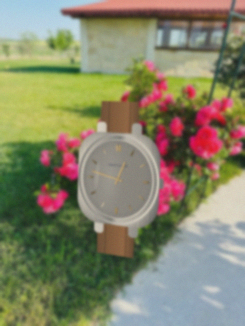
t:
12:47
